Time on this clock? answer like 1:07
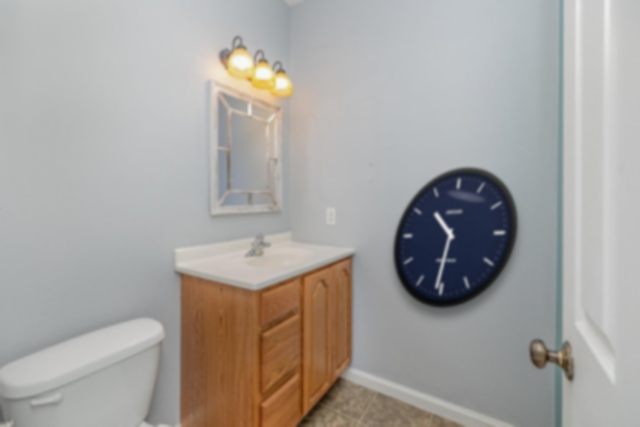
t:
10:31
